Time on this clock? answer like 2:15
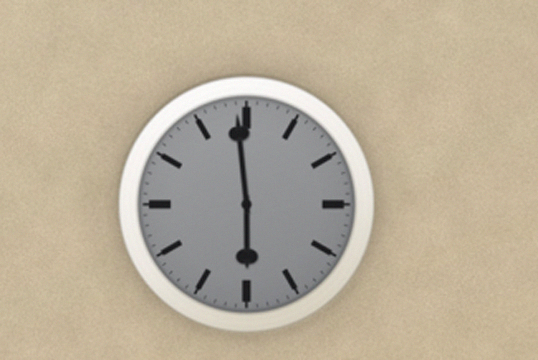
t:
5:59
